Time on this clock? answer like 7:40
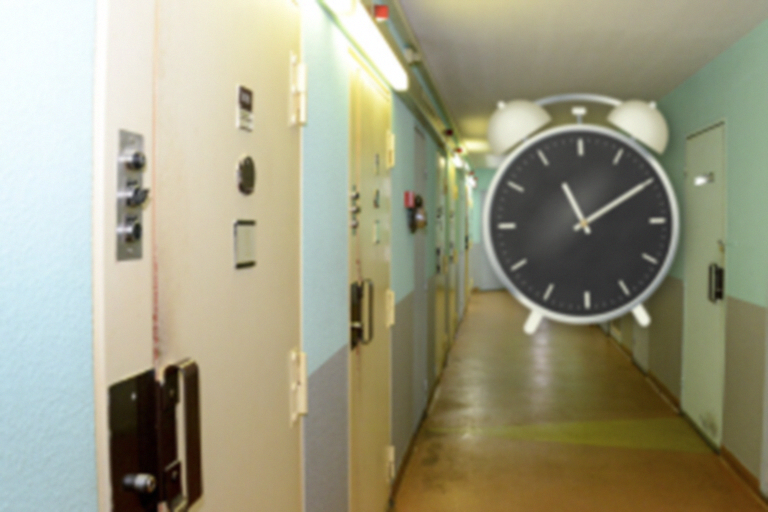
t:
11:10
